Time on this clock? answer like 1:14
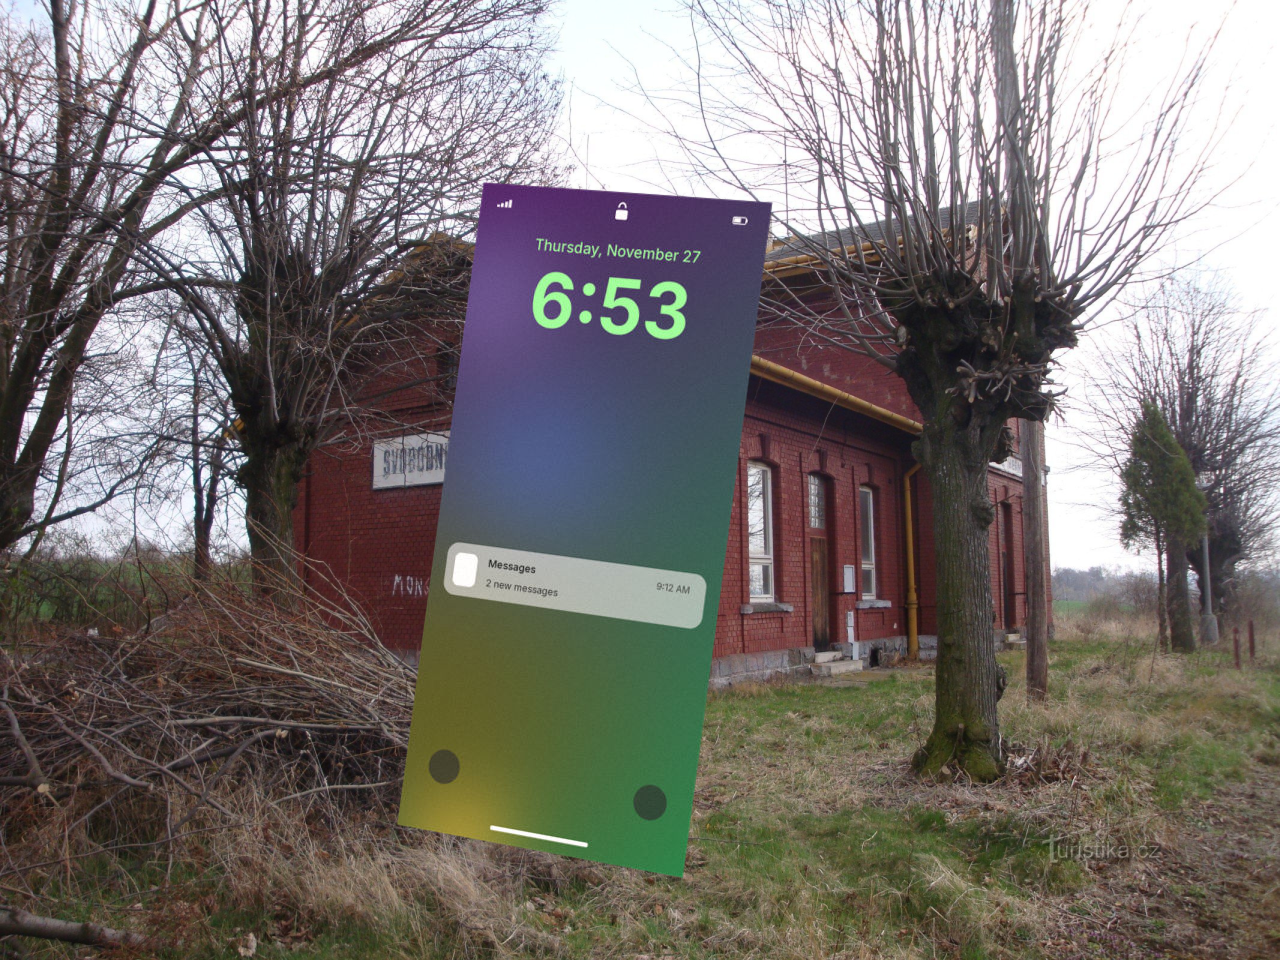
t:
6:53
